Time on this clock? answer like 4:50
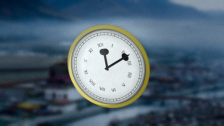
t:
12:12
